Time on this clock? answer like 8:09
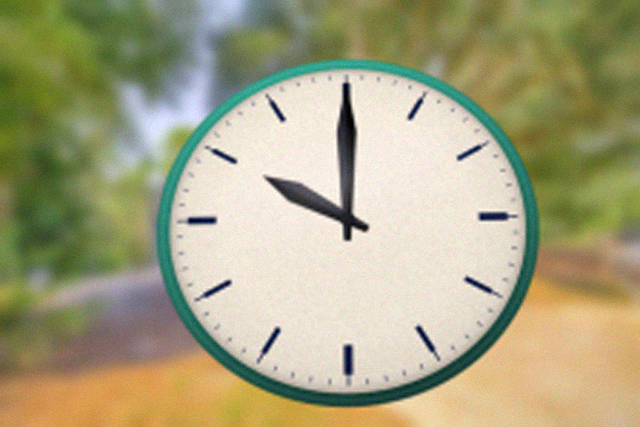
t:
10:00
